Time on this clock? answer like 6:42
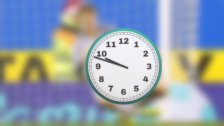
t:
9:48
